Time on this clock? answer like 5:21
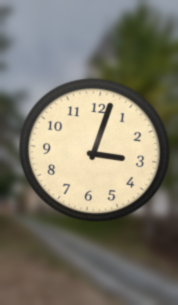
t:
3:02
